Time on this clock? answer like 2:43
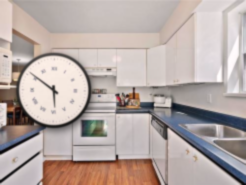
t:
5:51
